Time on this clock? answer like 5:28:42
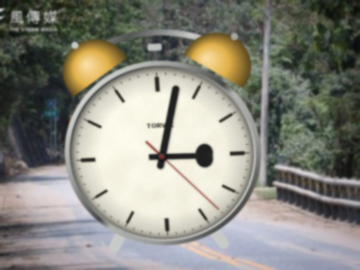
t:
3:02:23
